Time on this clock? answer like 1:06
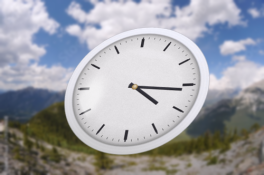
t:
4:16
